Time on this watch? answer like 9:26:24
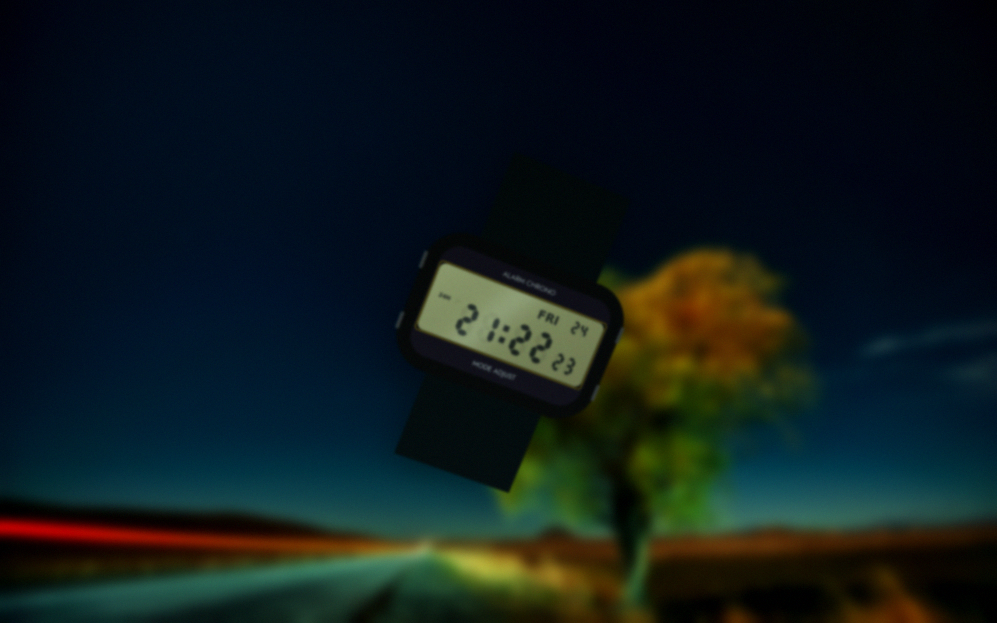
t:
21:22:23
